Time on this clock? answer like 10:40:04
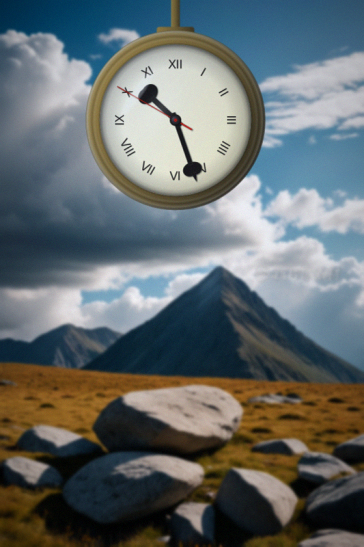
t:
10:26:50
